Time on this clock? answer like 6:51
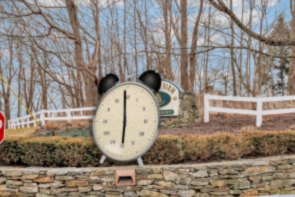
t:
5:59
